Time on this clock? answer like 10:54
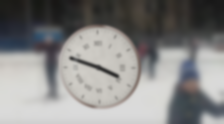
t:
3:48
